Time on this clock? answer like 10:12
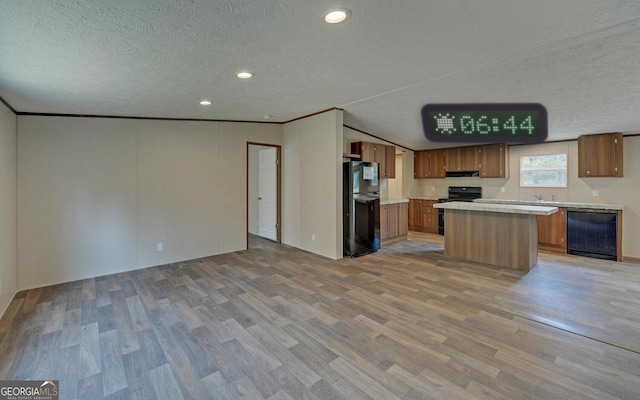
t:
6:44
